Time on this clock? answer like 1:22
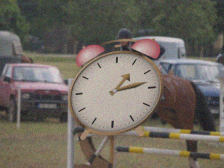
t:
1:13
